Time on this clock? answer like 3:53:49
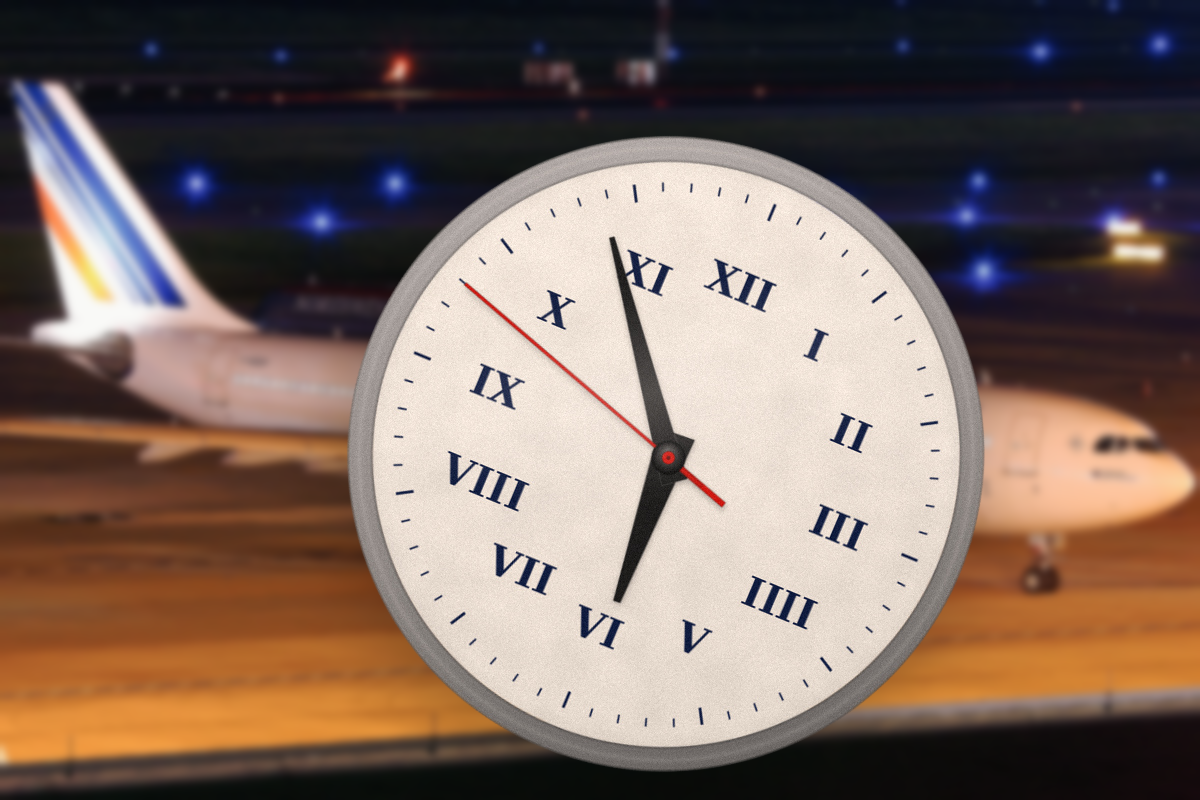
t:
5:53:48
